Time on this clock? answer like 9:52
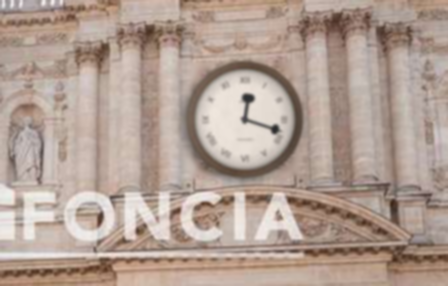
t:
12:18
